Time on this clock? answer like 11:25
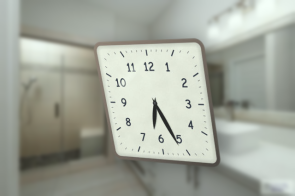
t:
6:26
